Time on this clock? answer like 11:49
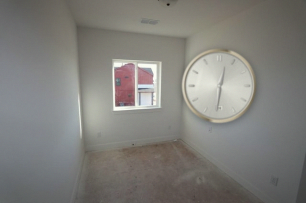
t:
12:31
